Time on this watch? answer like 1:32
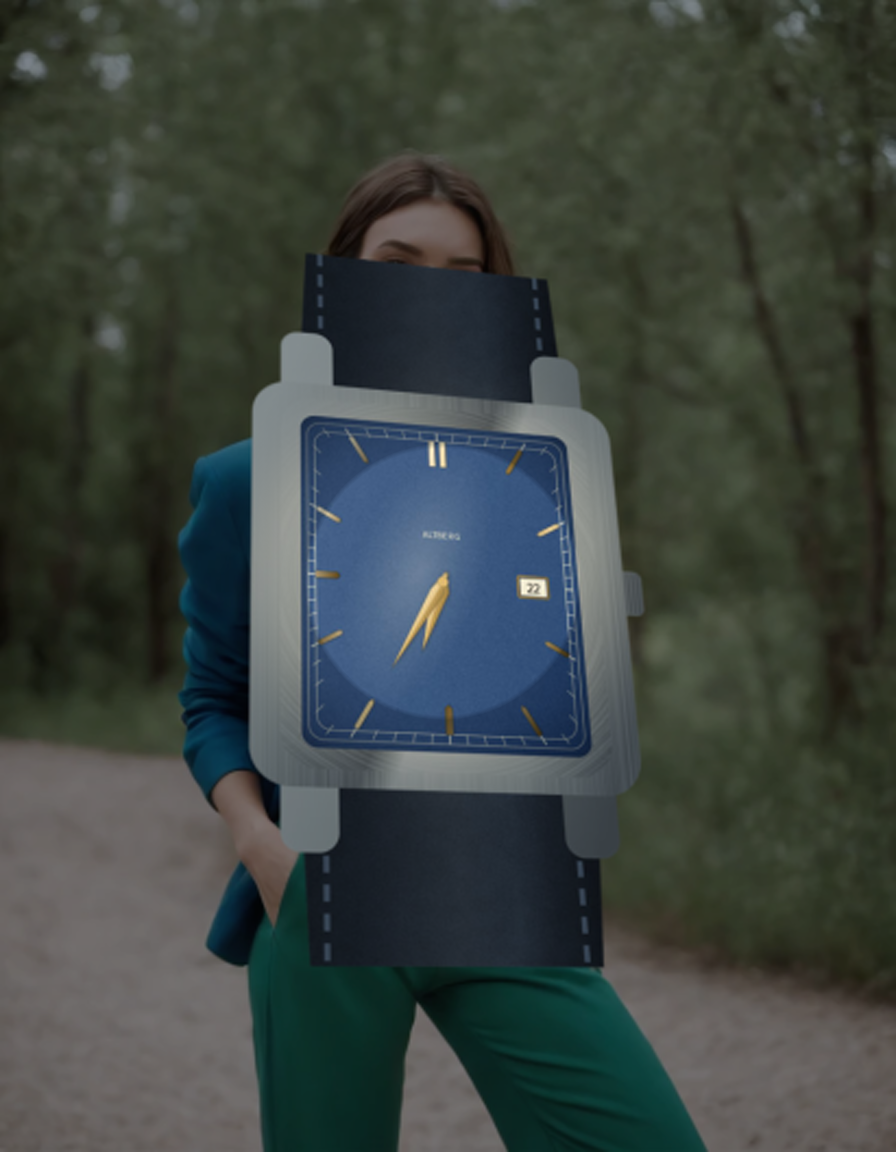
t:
6:35
